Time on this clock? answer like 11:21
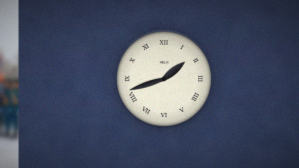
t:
1:42
